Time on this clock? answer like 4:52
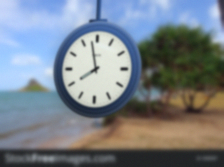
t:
7:58
